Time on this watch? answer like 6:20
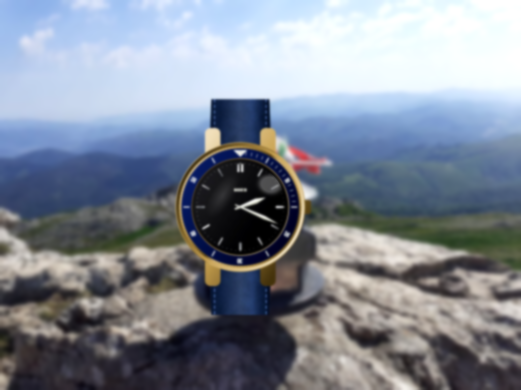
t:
2:19
